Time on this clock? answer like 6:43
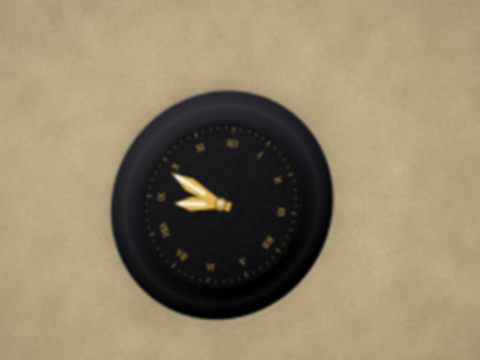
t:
8:49
